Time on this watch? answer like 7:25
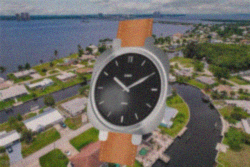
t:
10:10
